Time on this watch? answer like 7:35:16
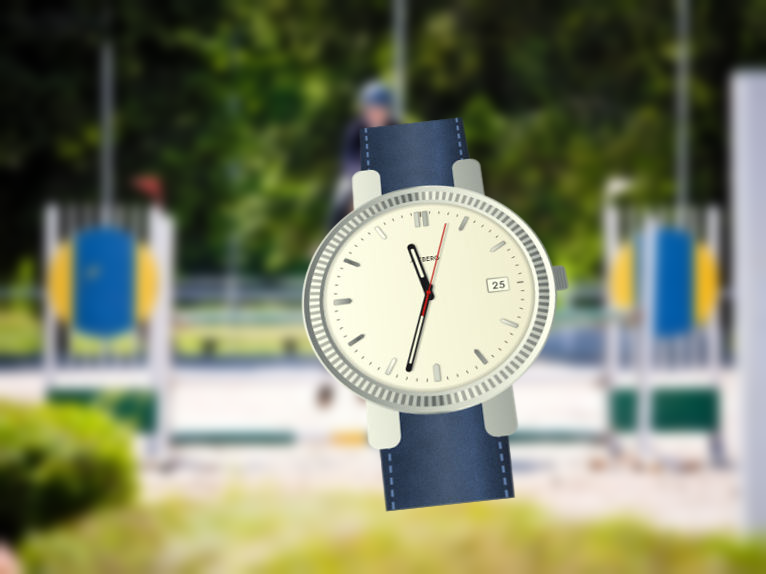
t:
11:33:03
